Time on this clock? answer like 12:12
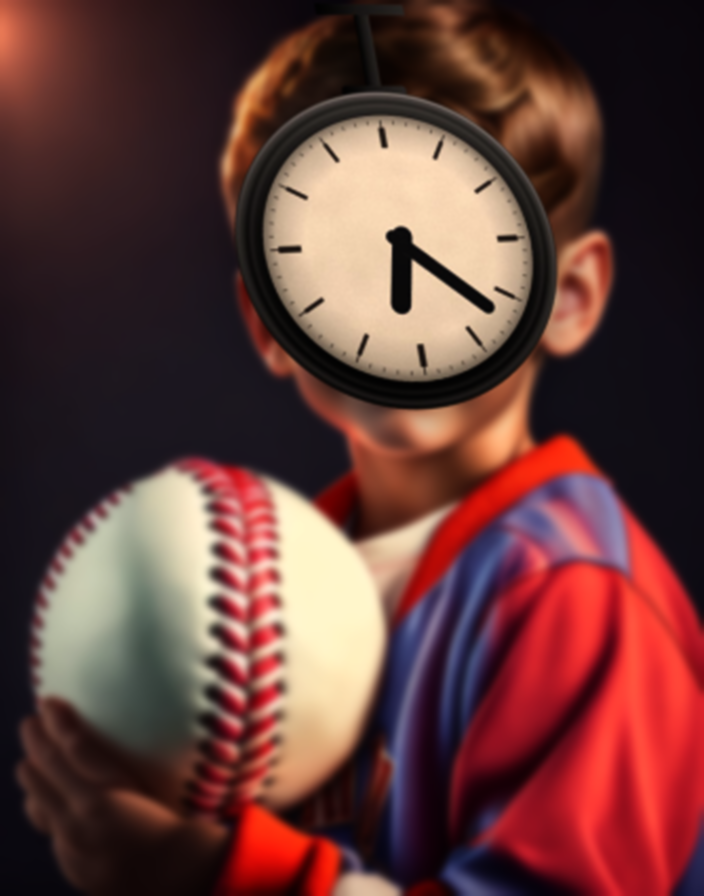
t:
6:22
